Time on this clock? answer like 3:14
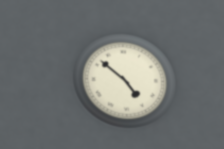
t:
4:52
